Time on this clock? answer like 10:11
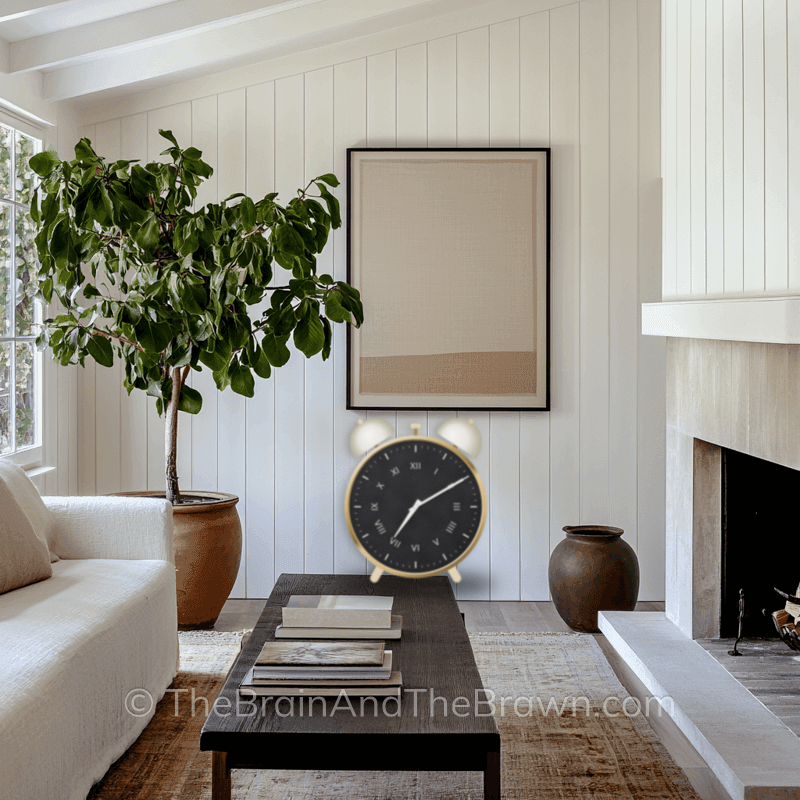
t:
7:10
